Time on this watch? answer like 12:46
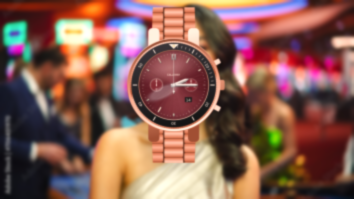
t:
2:15
